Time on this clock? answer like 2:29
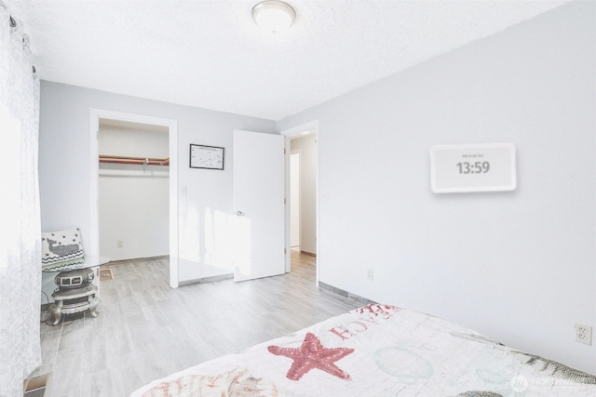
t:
13:59
